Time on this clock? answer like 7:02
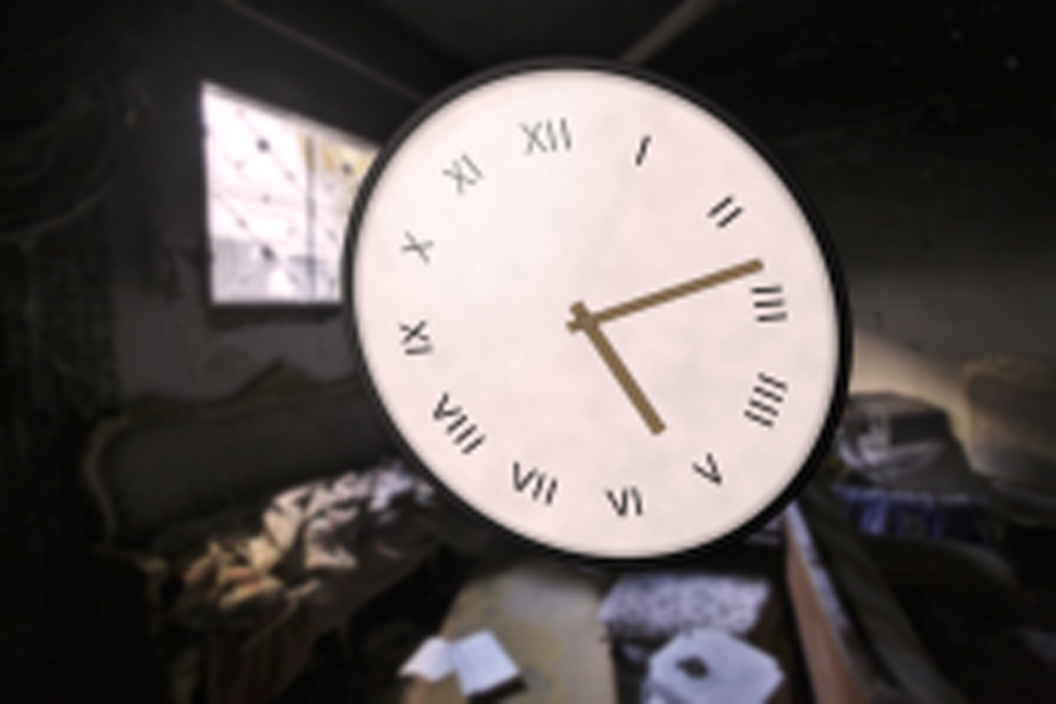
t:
5:13
